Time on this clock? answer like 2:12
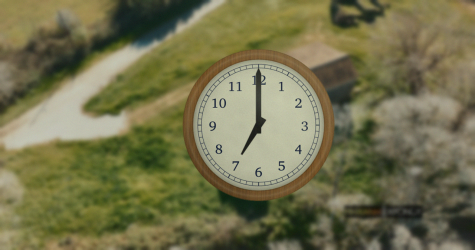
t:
7:00
